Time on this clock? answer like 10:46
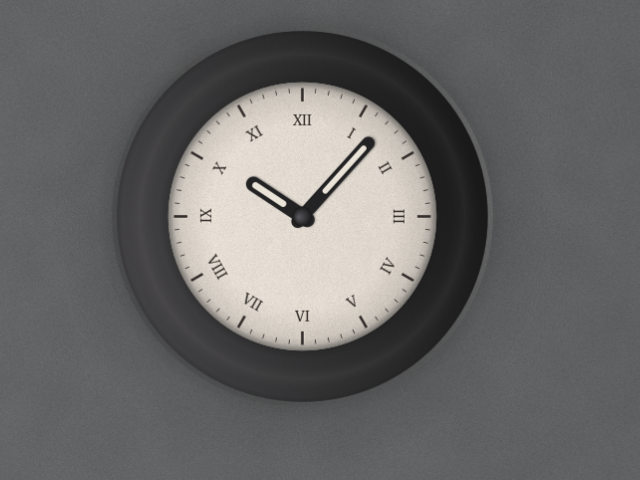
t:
10:07
